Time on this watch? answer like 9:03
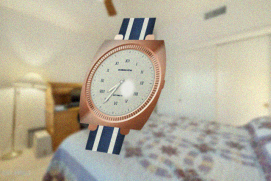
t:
7:35
